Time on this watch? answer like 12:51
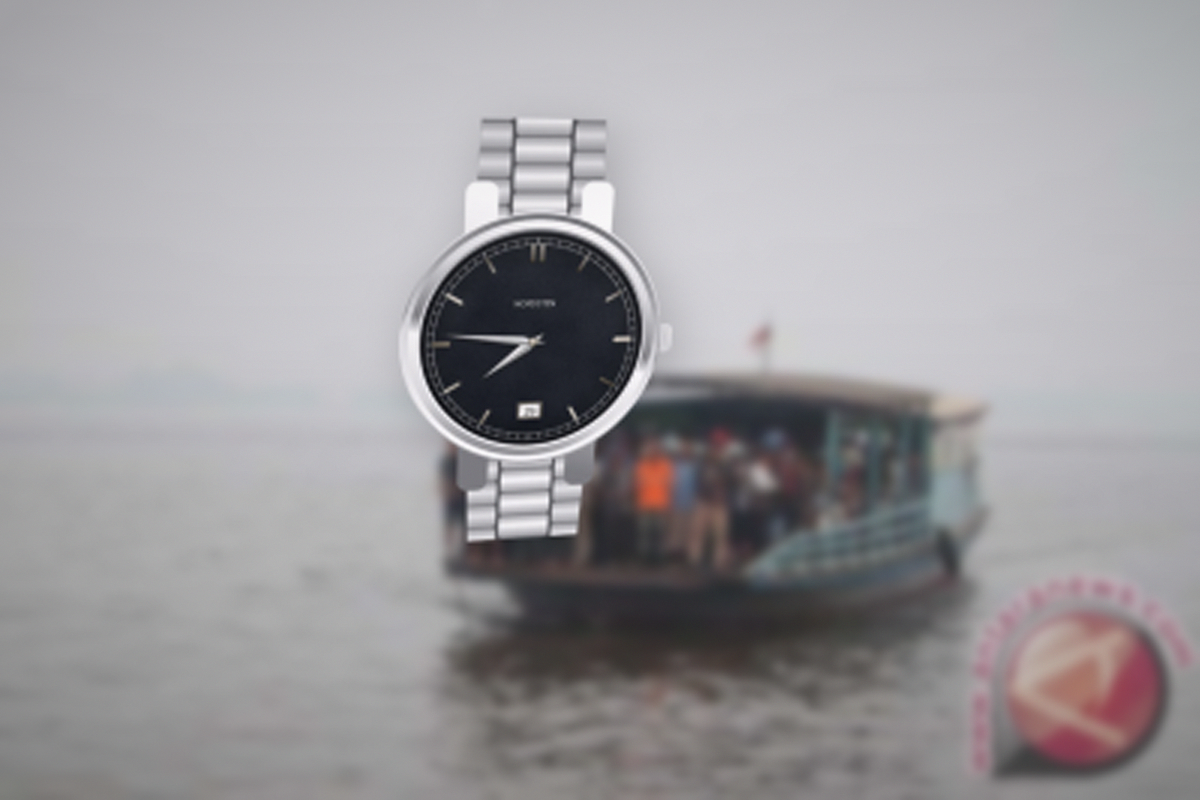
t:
7:46
